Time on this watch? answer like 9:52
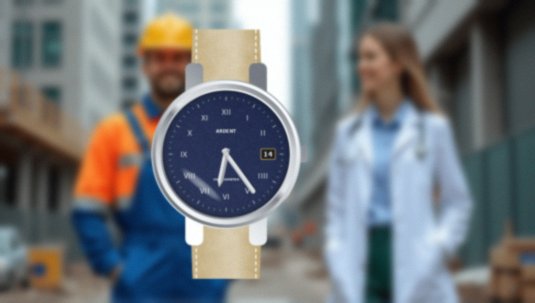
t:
6:24
